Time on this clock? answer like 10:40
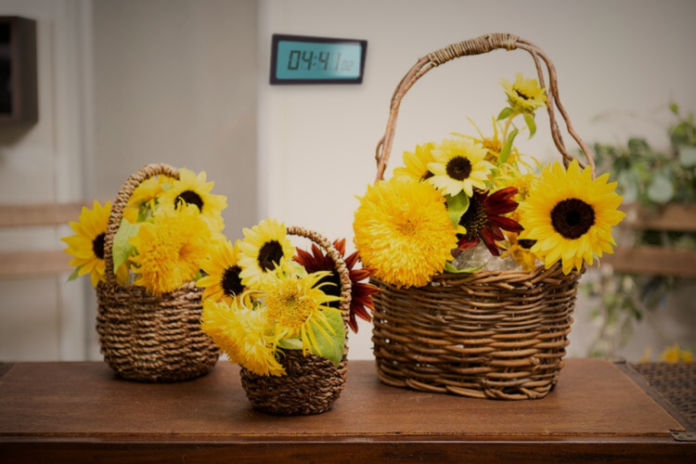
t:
4:41
